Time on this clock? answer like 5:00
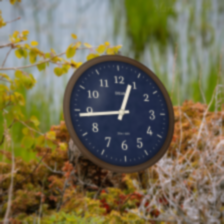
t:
12:44
